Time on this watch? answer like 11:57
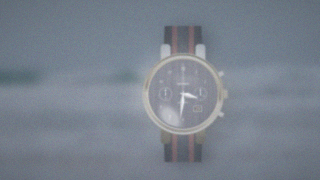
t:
3:31
